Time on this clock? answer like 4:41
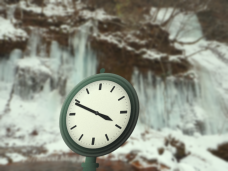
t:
3:49
